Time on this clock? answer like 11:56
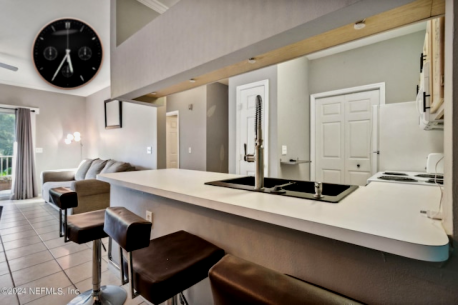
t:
5:35
